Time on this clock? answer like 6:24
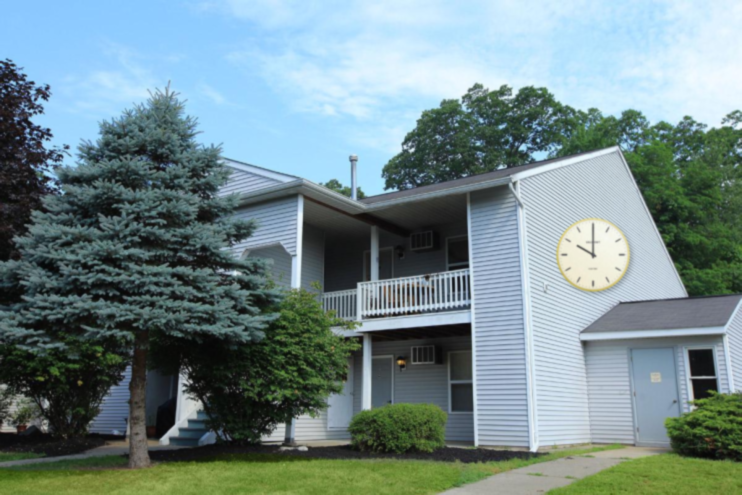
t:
10:00
